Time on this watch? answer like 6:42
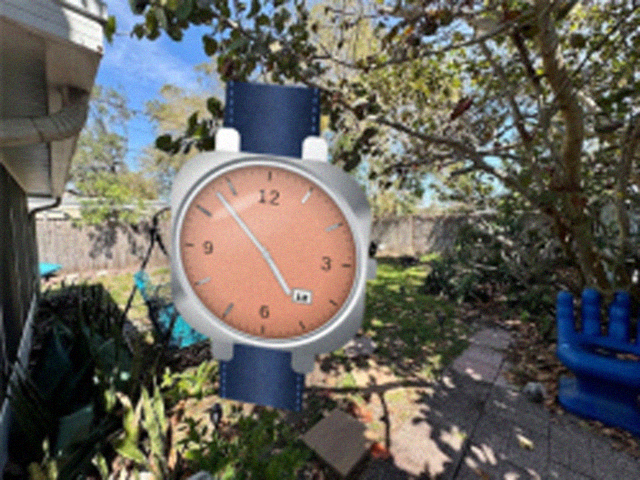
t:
4:53
